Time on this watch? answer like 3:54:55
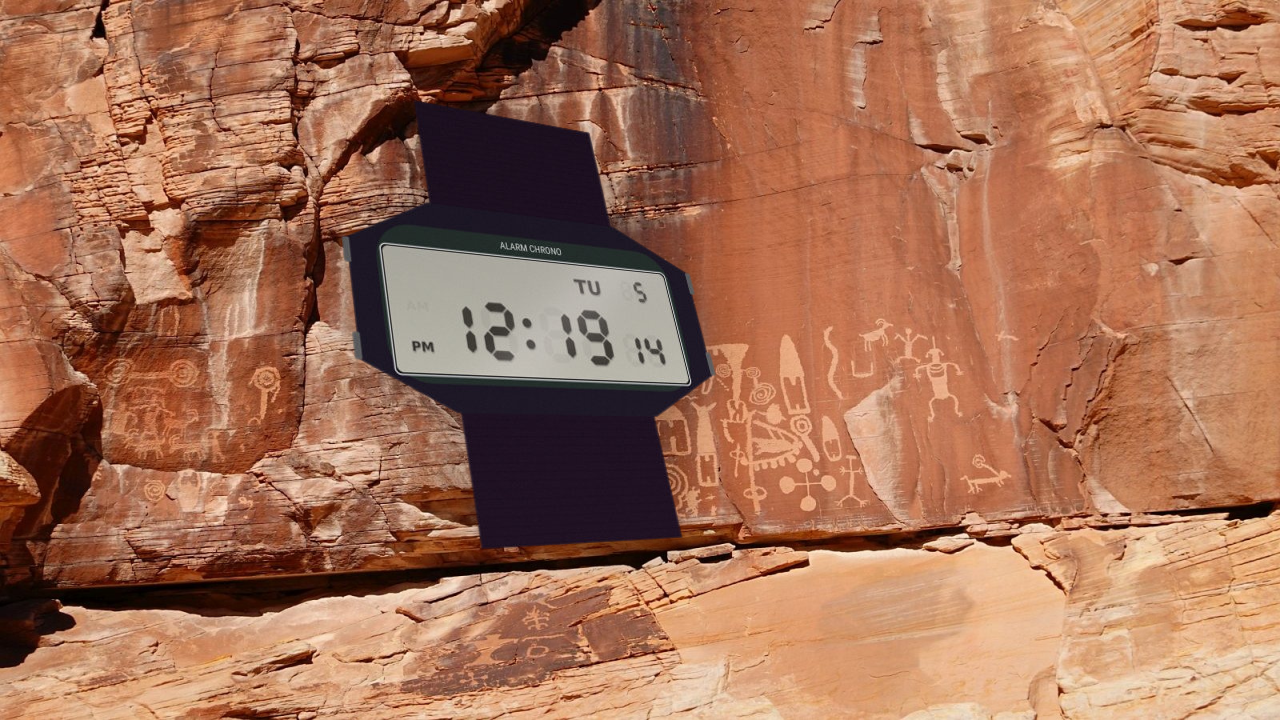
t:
12:19:14
